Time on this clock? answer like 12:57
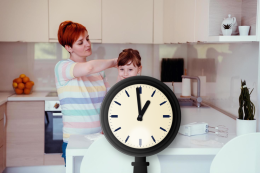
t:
12:59
